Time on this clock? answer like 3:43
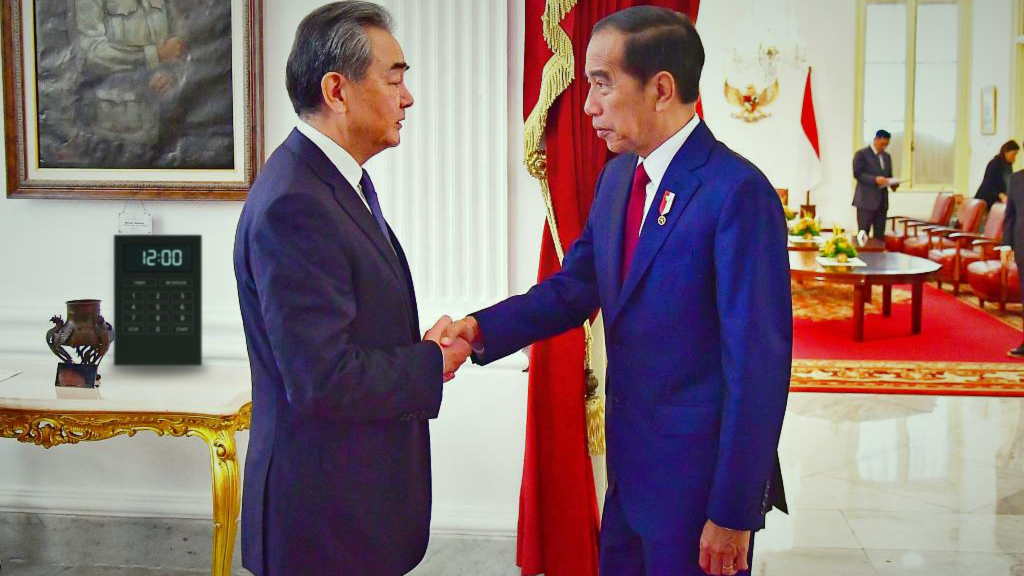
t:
12:00
